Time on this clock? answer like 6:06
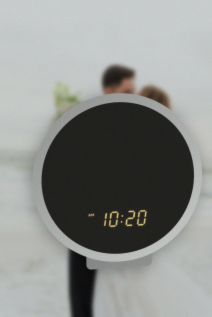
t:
10:20
